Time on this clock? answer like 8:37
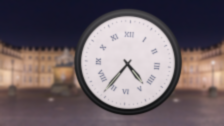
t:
4:36
